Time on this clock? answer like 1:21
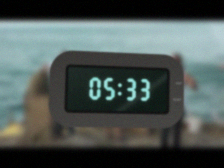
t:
5:33
